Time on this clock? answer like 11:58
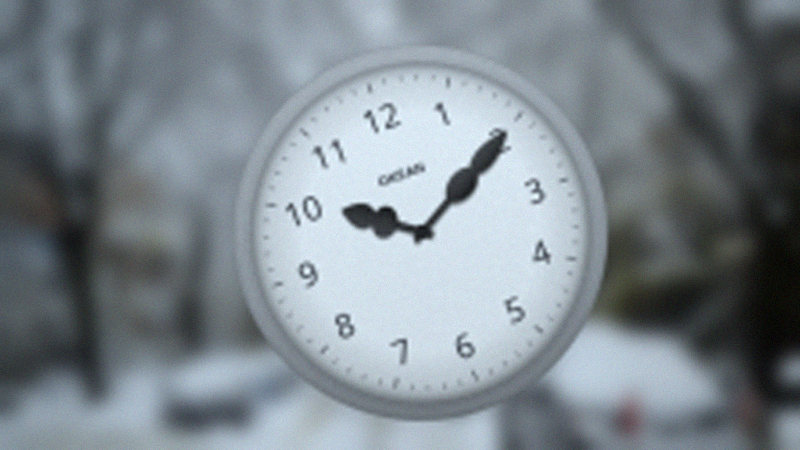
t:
10:10
